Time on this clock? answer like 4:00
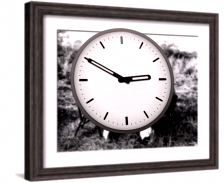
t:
2:50
